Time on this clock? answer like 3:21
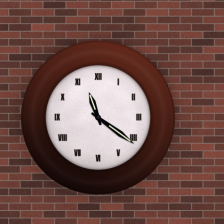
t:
11:21
